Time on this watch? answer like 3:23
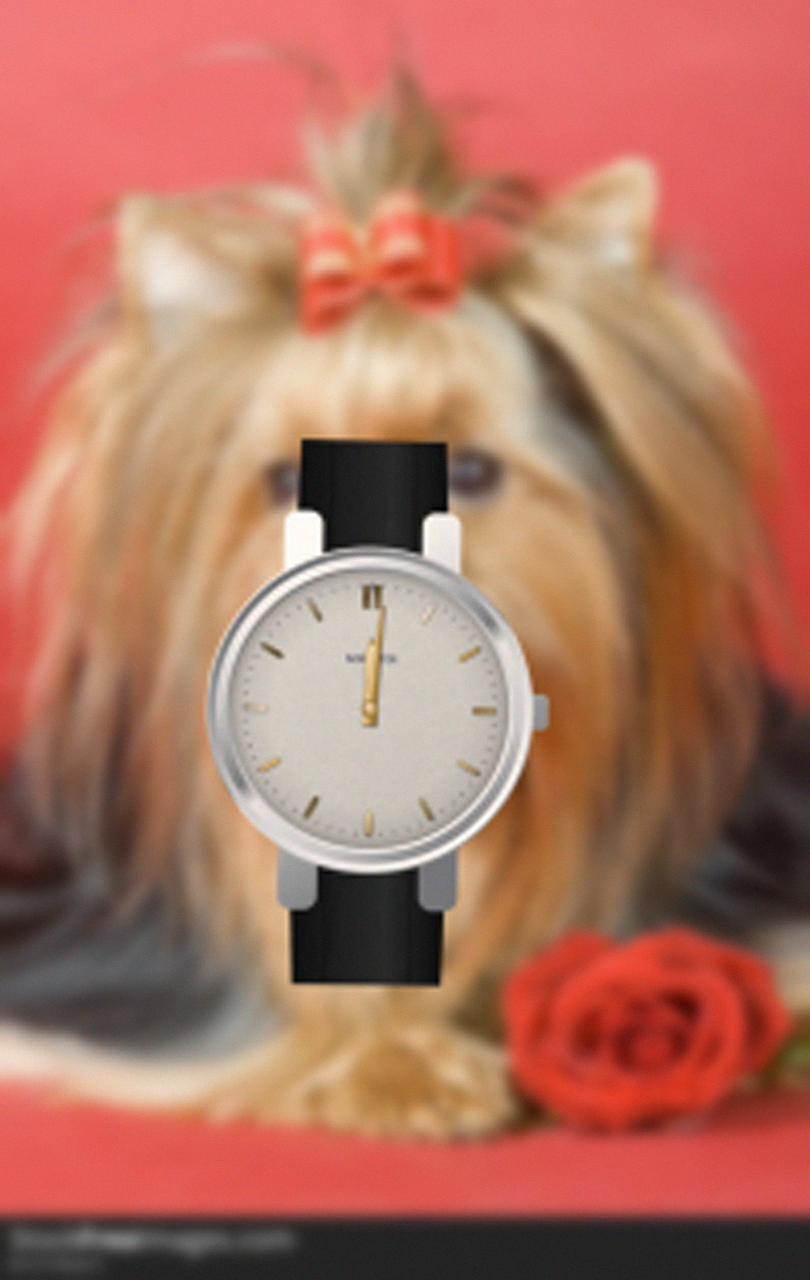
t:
12:01
